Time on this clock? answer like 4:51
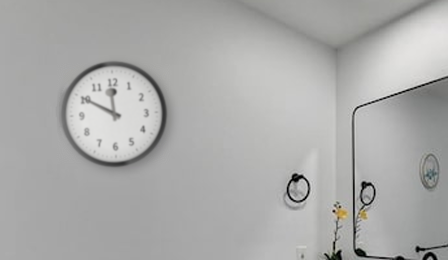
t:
11:50
